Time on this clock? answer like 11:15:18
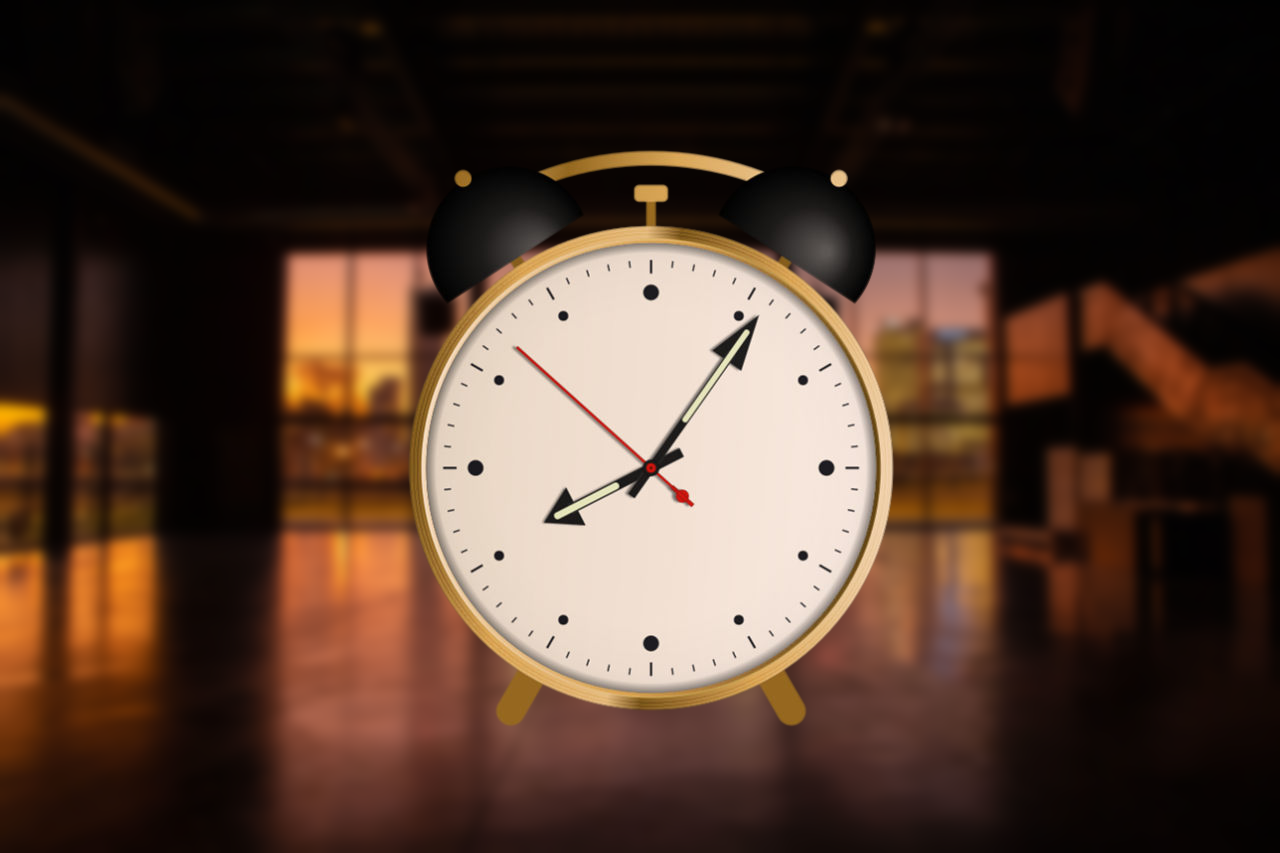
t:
8:05:52
